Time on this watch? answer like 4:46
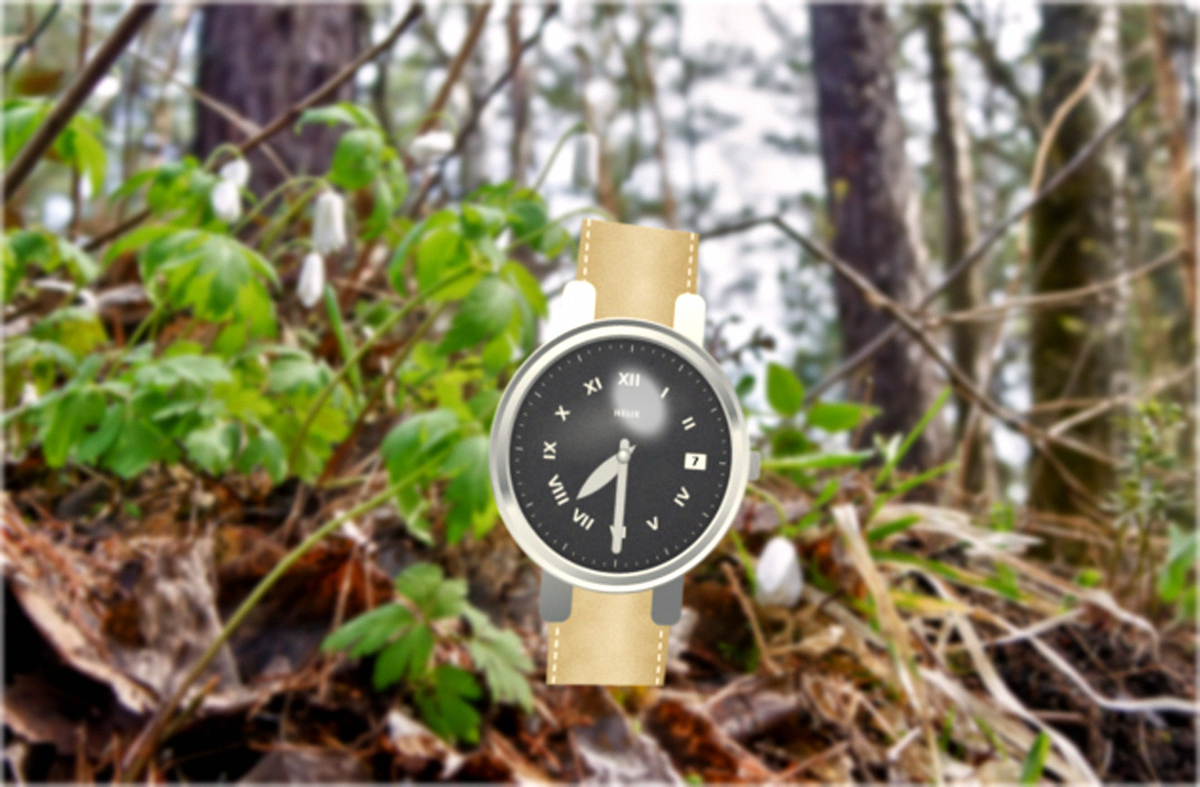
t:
7:30
